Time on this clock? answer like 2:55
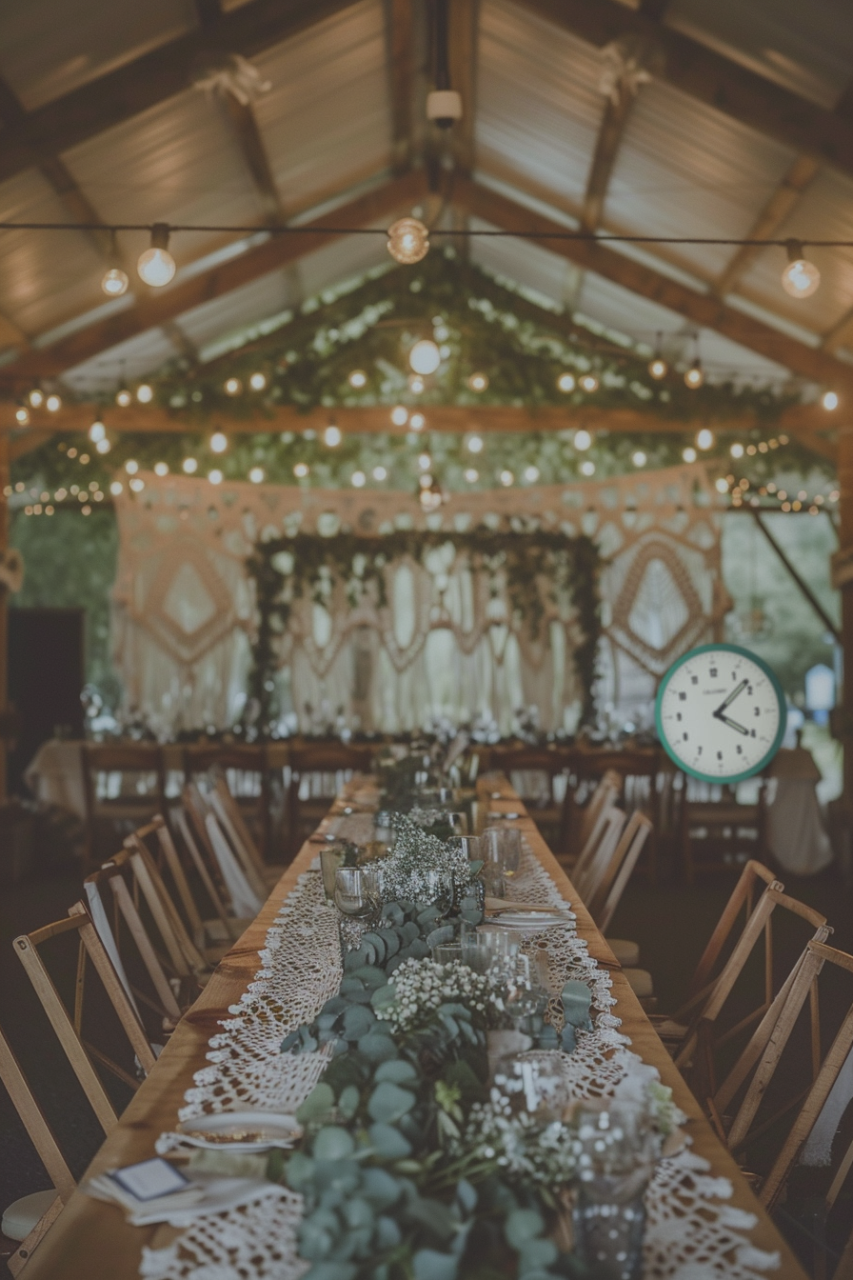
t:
4:08
